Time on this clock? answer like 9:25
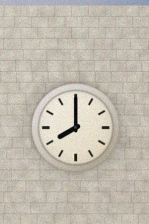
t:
8:00
